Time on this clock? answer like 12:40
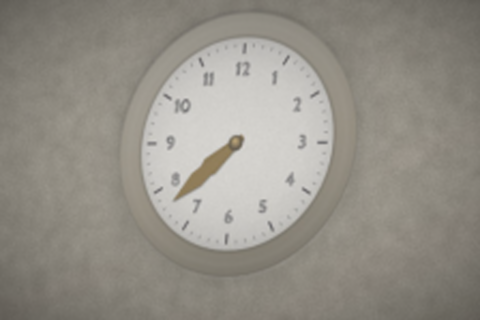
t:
7:38
